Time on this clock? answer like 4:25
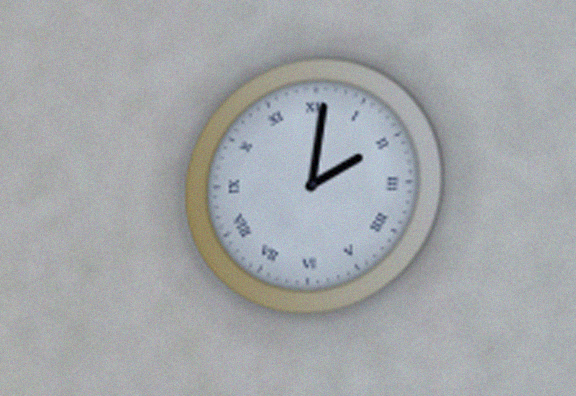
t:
2:01
